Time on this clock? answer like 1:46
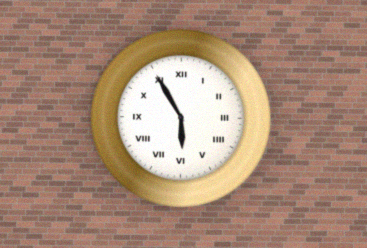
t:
5:55
